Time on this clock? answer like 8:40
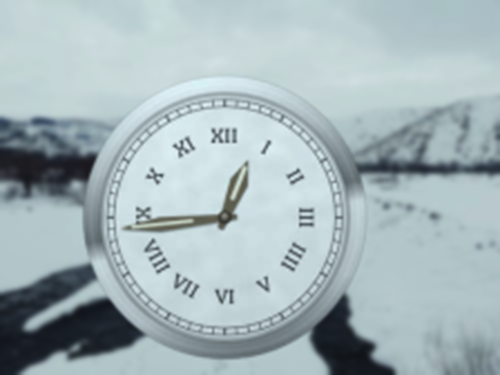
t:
12:44
